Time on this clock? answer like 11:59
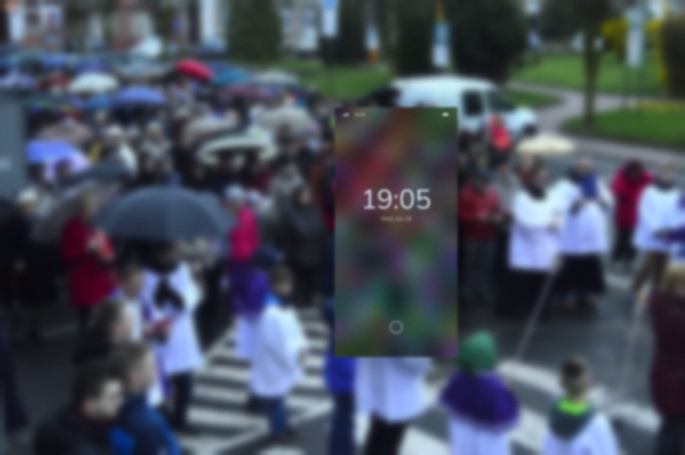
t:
19:05
